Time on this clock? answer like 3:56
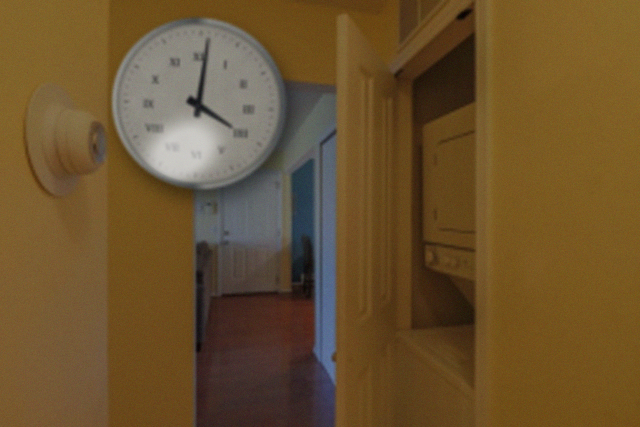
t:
4:01
